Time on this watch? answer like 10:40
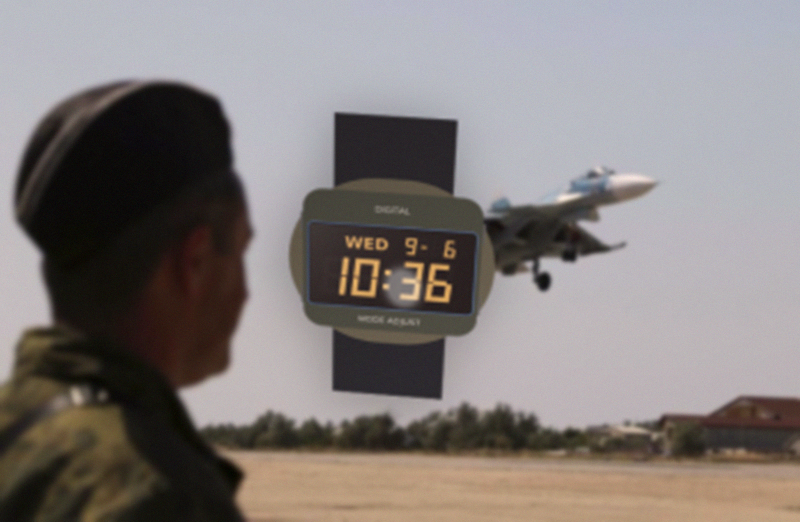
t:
10:36
